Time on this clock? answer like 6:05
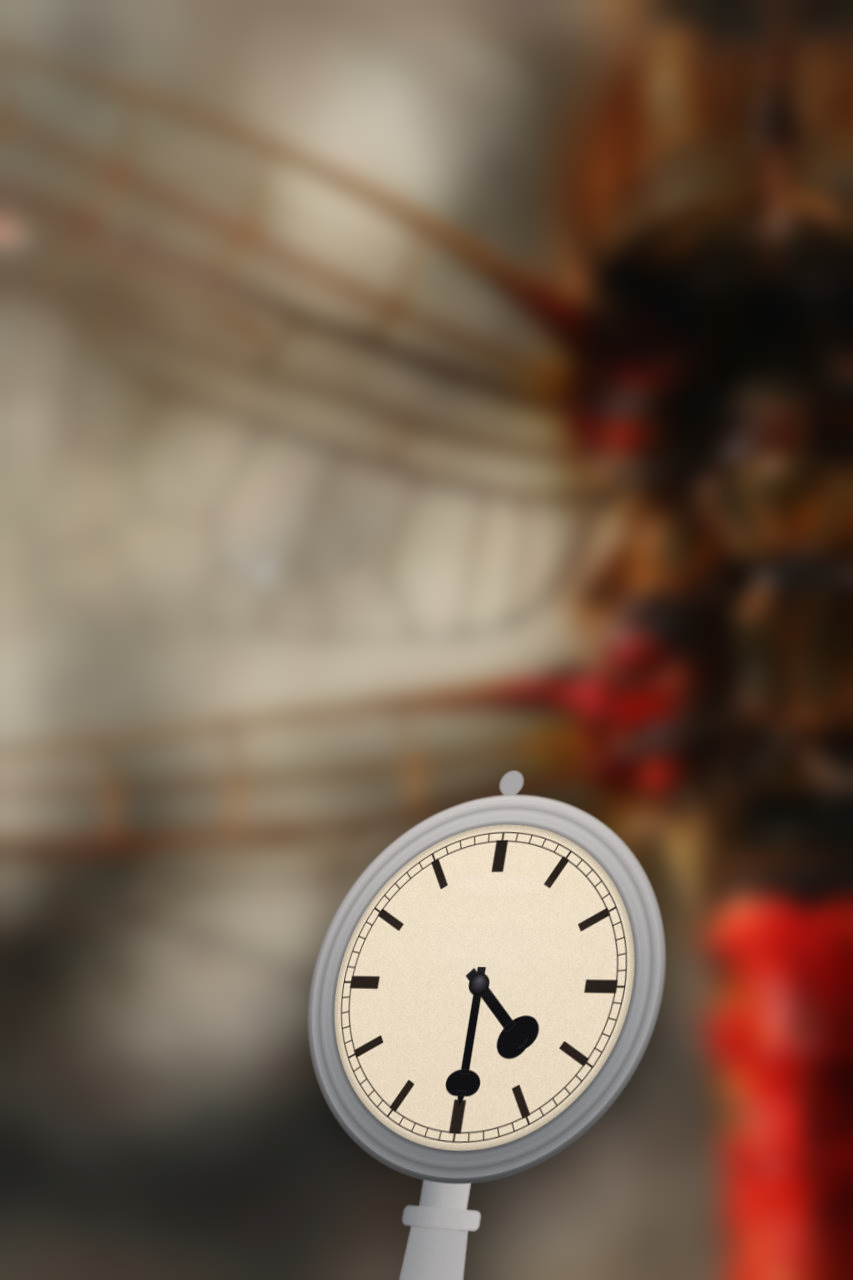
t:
4:30
